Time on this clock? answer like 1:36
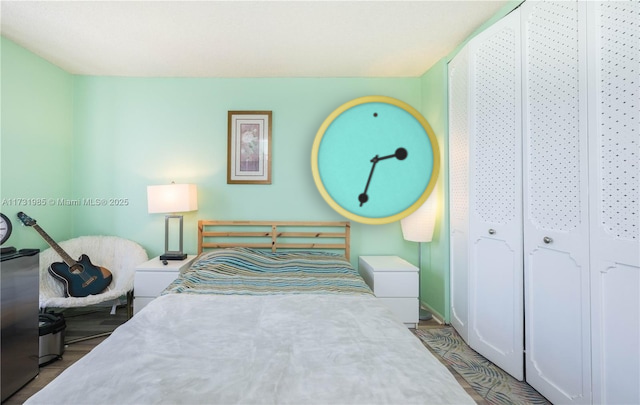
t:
2:33
